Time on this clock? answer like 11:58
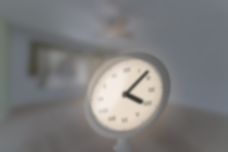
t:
4:08
